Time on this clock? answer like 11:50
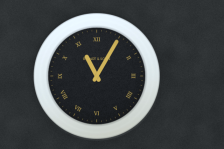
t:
11:05
